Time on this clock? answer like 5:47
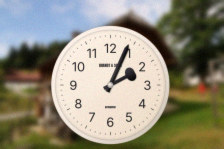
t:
2:04
